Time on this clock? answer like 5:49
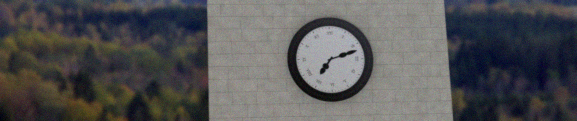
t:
7:12
